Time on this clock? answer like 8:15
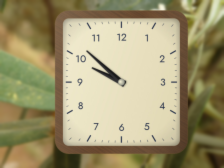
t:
9:52
